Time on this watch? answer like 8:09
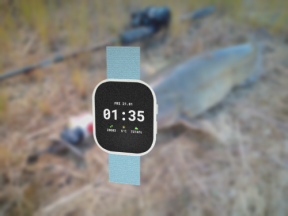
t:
1:35
